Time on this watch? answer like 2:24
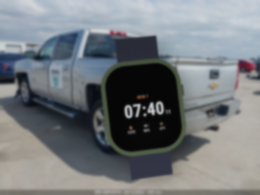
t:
7:40
